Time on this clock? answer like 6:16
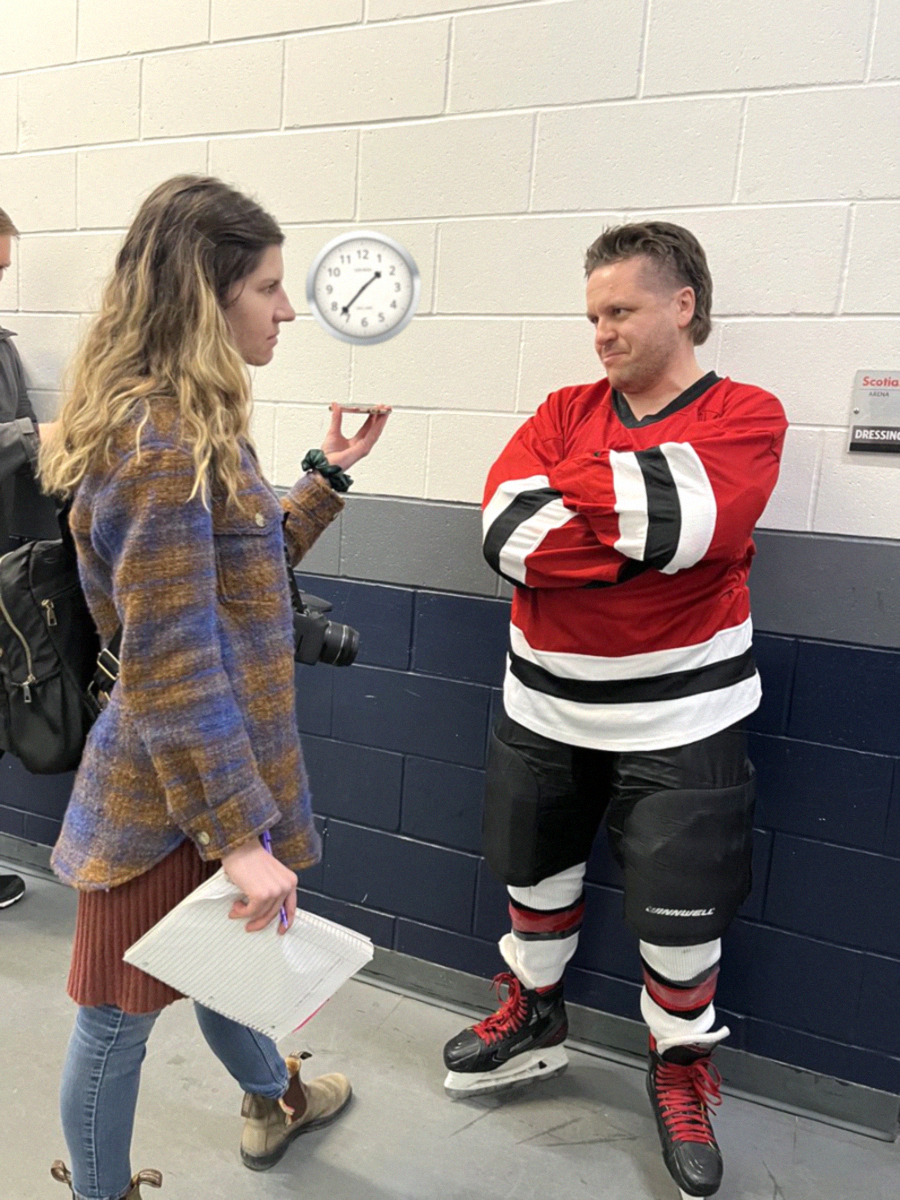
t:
1:37
